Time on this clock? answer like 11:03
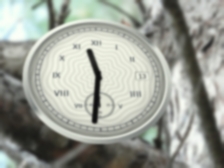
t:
11:31
